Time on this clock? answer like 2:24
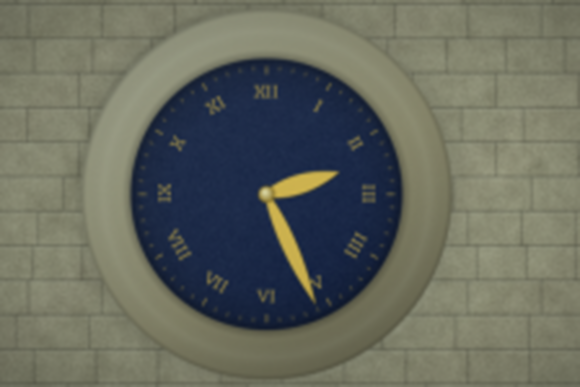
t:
2:26
